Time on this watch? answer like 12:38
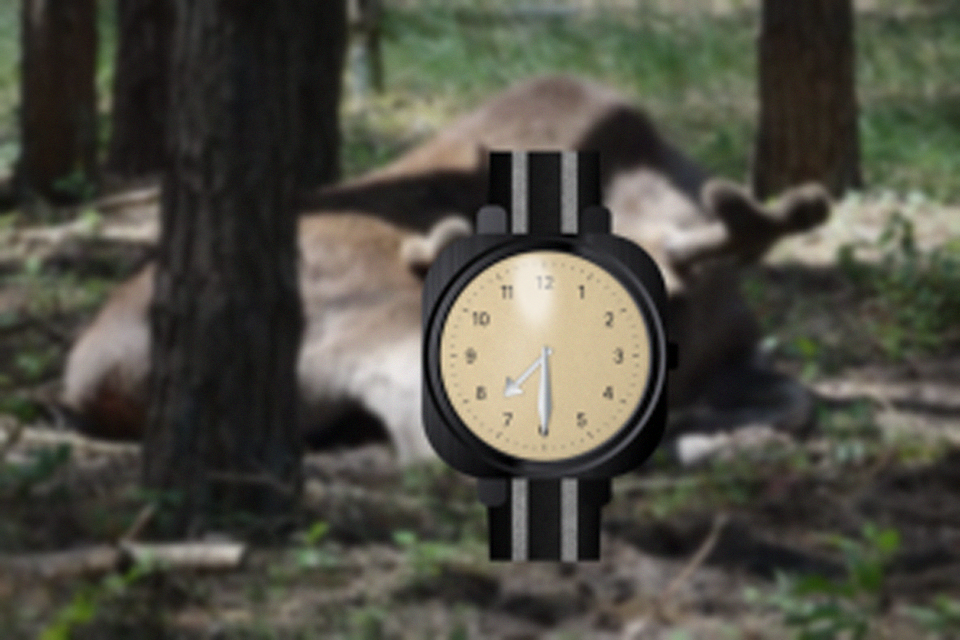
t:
7:30
